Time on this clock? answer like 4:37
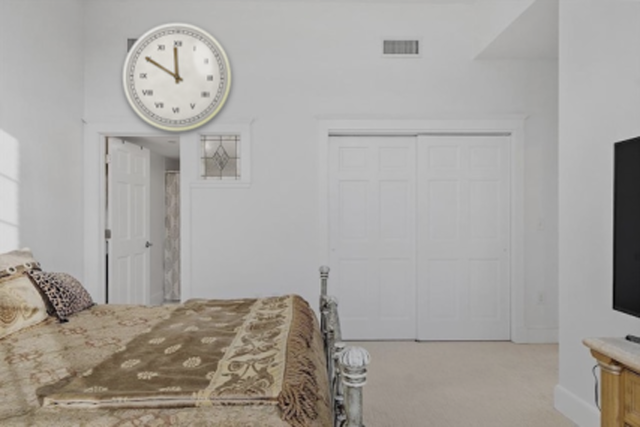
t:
11:50
